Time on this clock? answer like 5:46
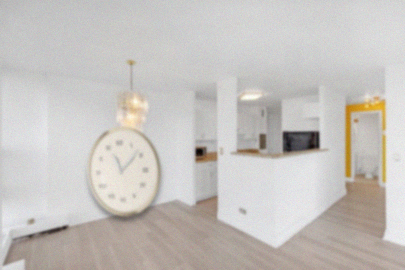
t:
11:08
